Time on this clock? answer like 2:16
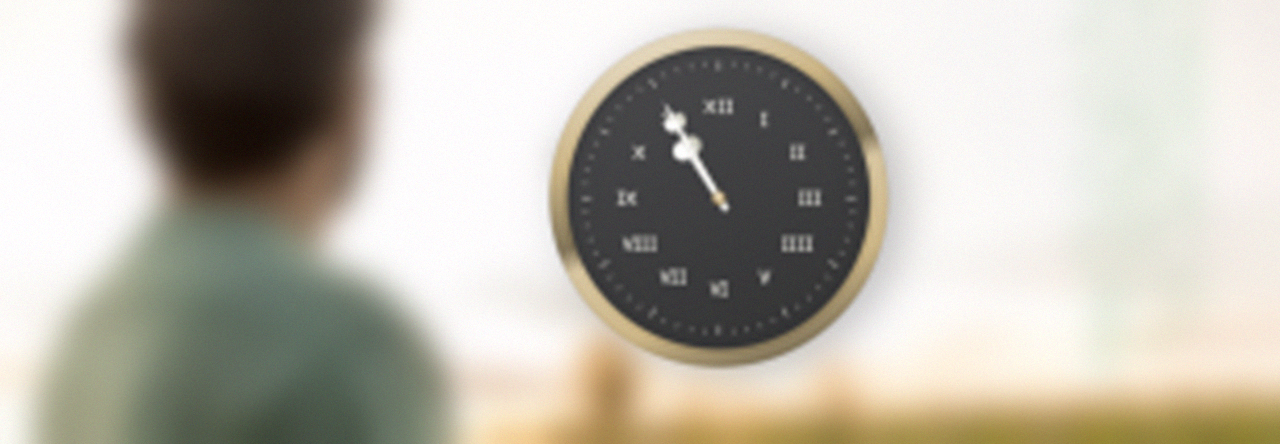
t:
10:55
